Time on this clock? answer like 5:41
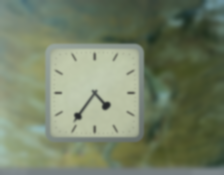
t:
4:36
